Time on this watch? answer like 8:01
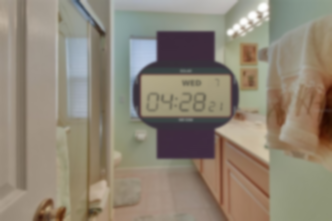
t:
4:28
